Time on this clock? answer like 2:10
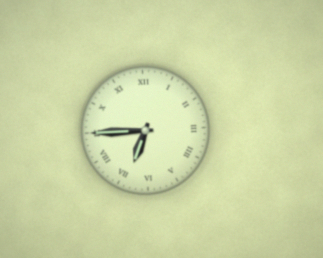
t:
6:45
